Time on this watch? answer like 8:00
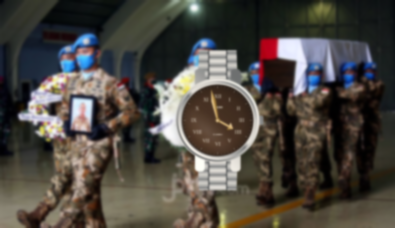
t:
3:58
